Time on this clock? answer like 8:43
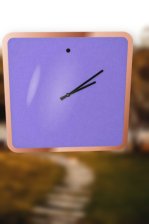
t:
2:09
